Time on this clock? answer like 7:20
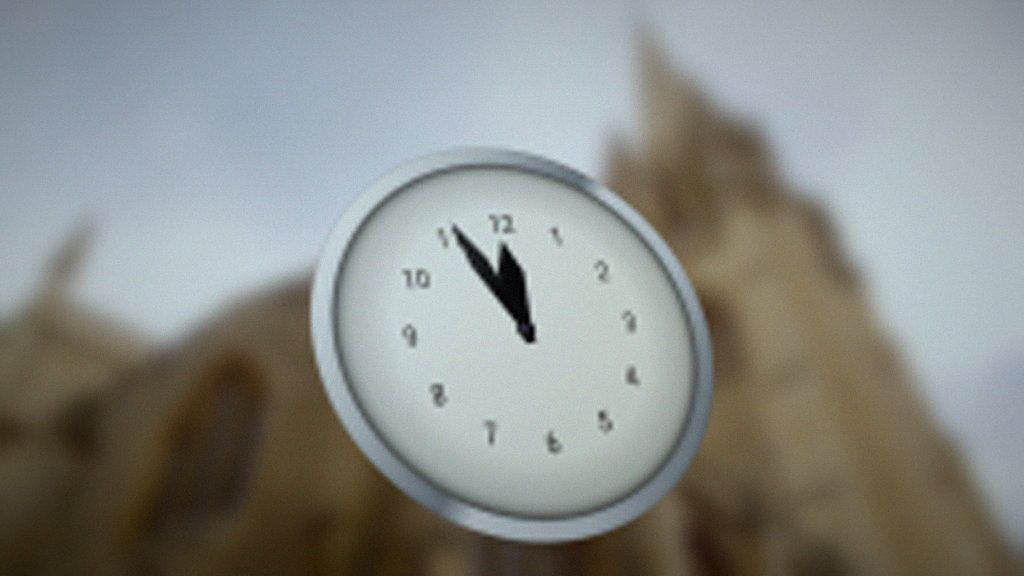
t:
11:56
